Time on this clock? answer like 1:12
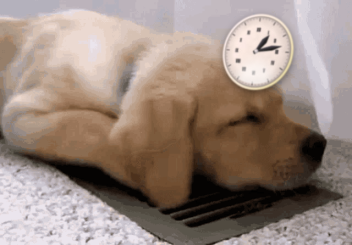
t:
1:13
